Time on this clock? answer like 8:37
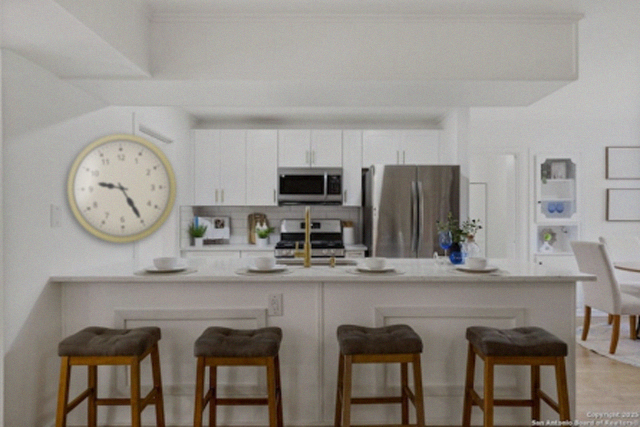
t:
9:25
